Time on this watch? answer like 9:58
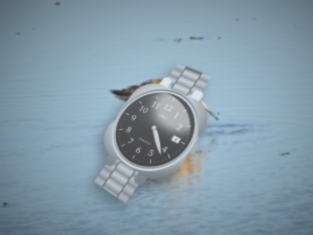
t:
4:22
